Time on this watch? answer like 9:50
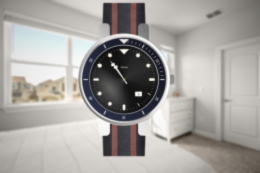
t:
10:54
